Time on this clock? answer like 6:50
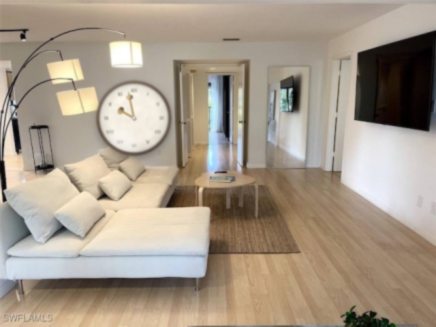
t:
9:58
